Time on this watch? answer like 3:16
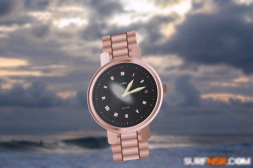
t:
1:13
